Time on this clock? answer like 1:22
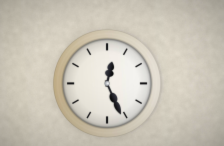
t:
12:26
